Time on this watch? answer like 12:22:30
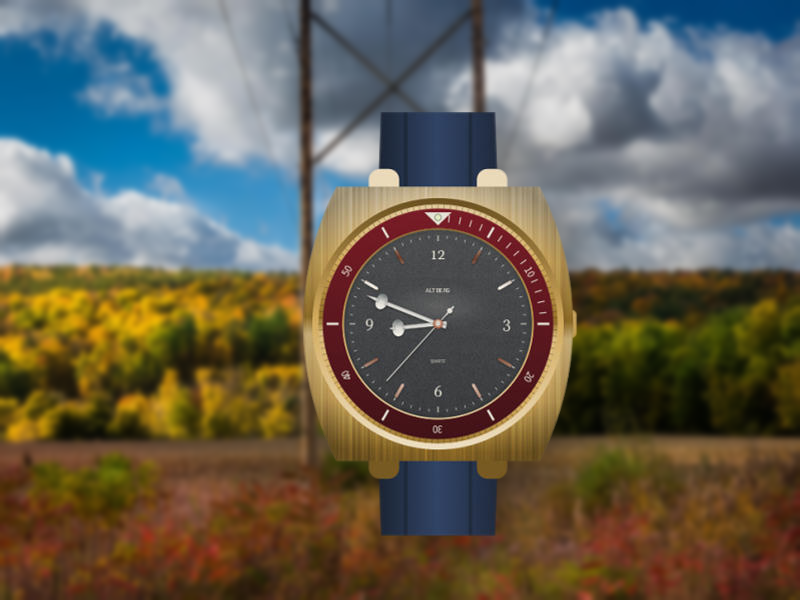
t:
8:48:37
